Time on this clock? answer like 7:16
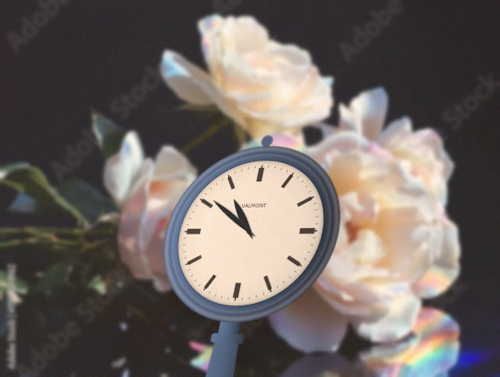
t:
10:51
